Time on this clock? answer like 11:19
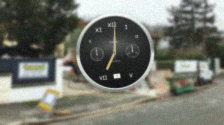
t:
7:01
